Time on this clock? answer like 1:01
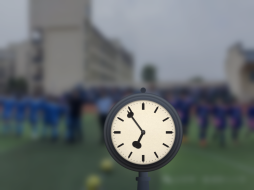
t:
6:54
